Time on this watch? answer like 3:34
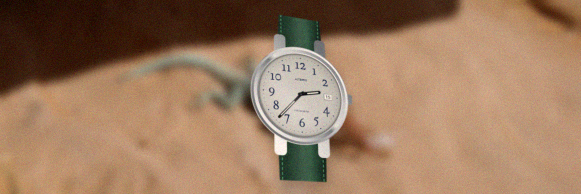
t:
2:37
